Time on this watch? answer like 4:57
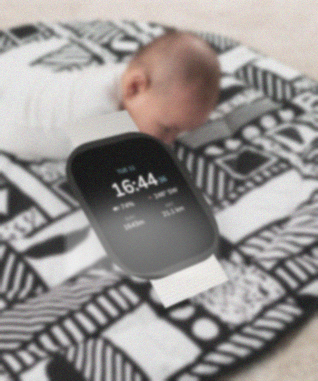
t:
16:44
